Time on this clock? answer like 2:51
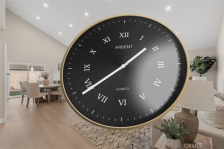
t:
1:39
